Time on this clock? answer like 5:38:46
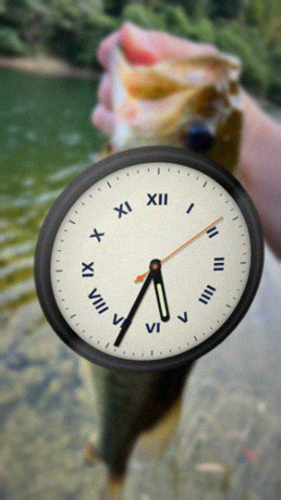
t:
5:34:09
